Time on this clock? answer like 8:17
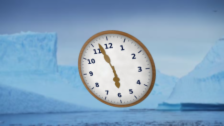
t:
5:57
